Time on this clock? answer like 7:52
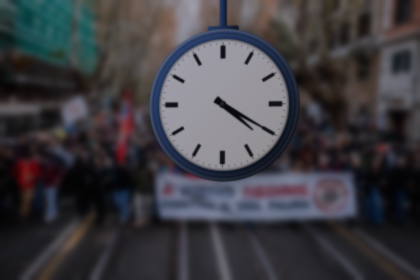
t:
4:20
